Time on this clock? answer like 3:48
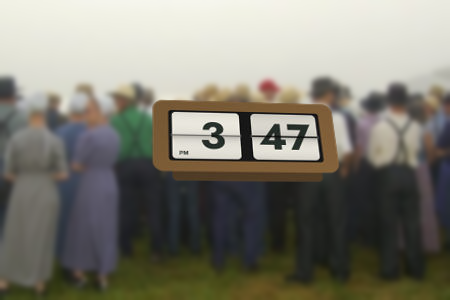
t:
3:47
